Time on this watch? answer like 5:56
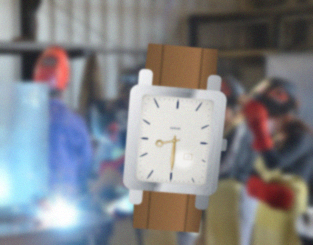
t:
8:30
